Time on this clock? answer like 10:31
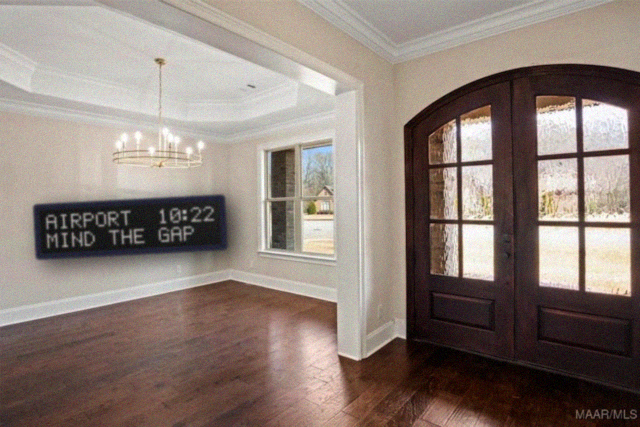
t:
10:22
